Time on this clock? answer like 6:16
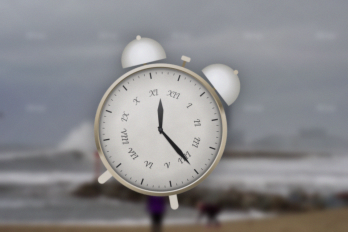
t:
11:20
